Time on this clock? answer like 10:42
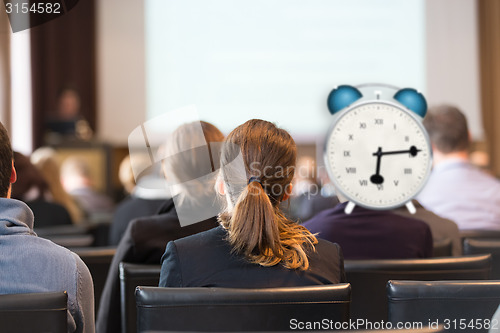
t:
6:14
